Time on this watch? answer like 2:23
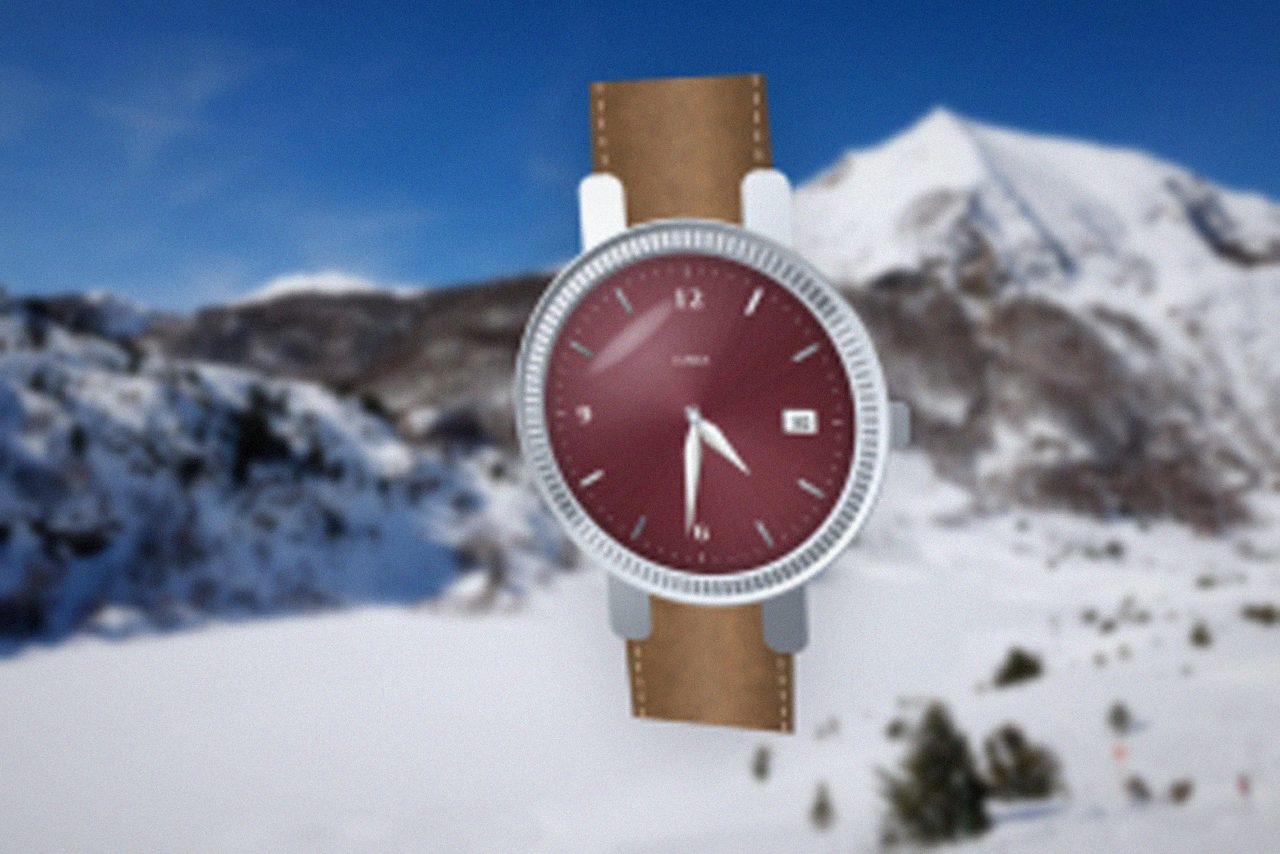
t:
4:31
